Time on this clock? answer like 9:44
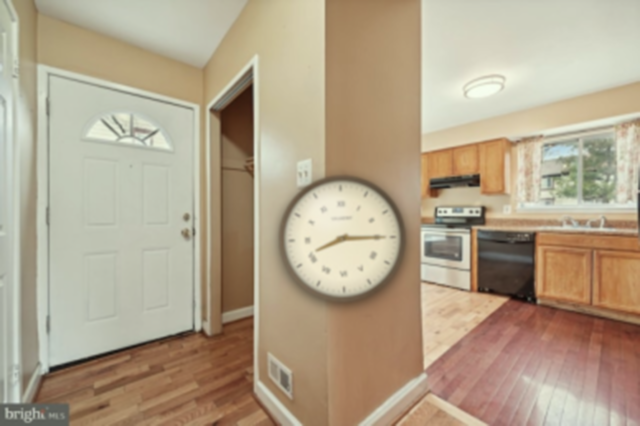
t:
8:15
